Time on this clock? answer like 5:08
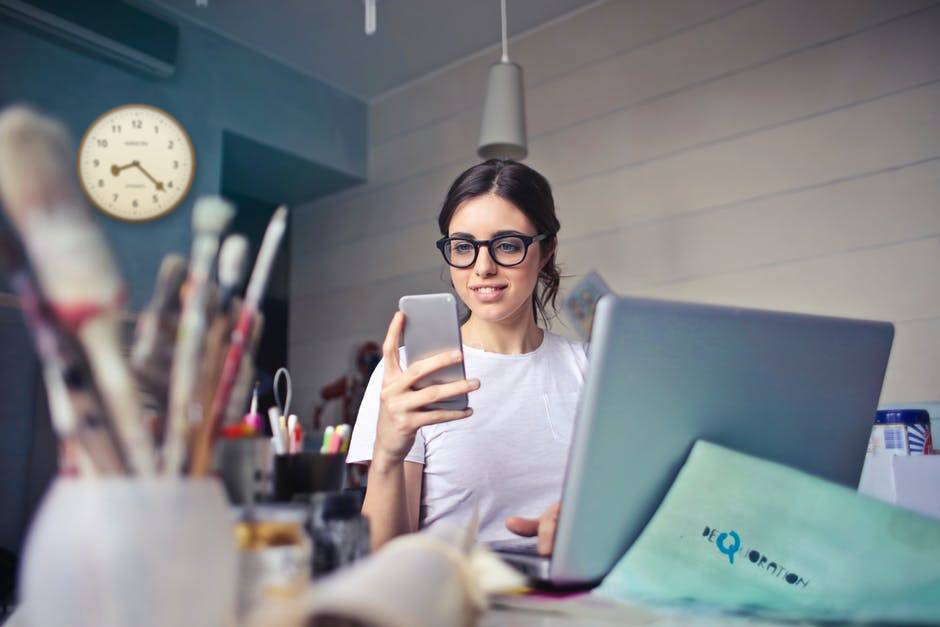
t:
8:22
